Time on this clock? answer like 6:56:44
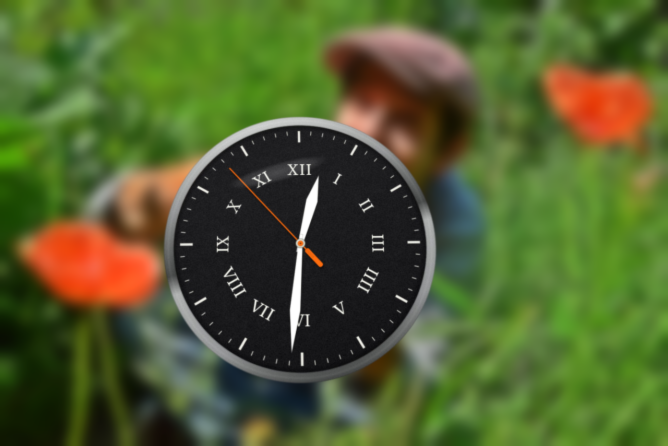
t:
12:30:53
